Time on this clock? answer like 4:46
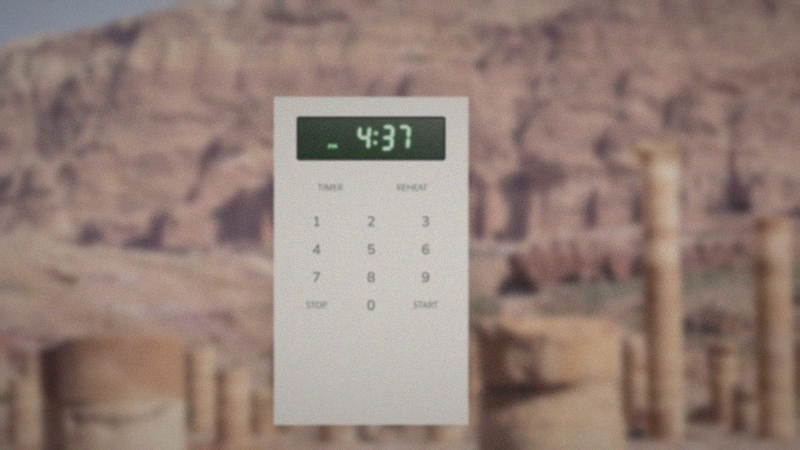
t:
4:37
